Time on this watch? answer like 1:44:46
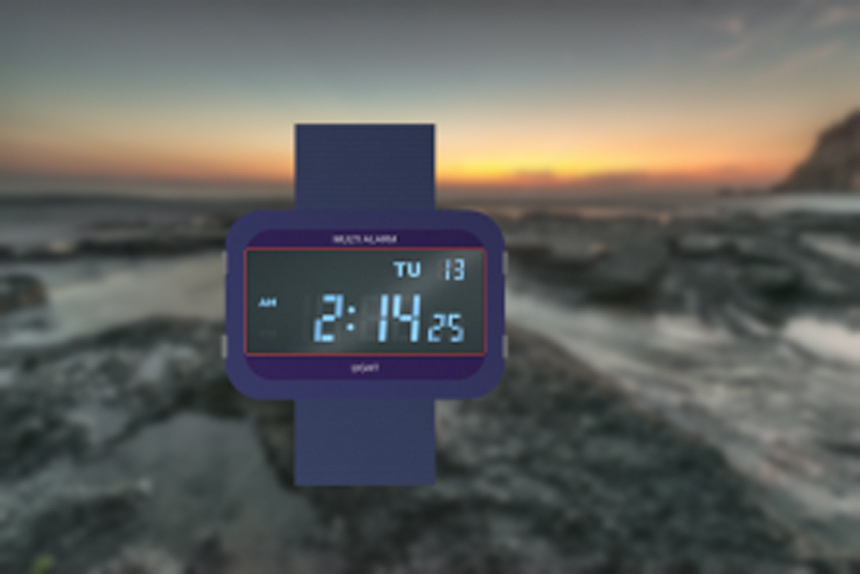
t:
2:14:25
